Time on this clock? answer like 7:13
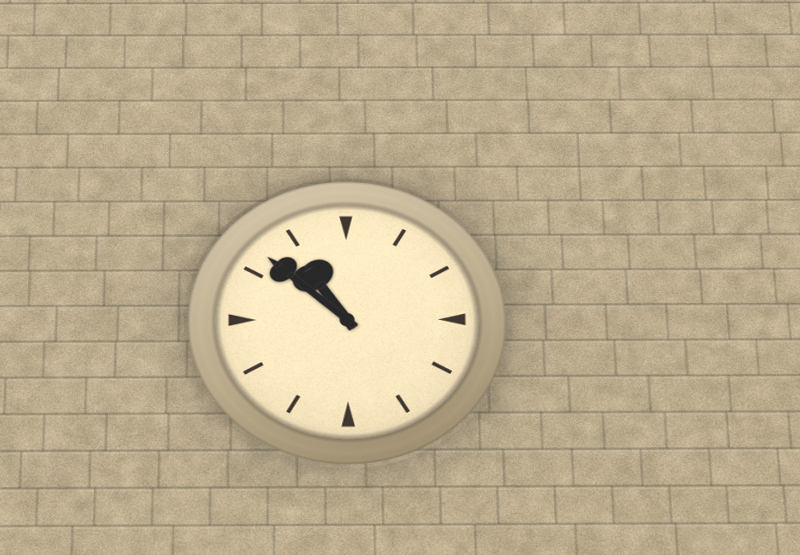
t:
10:52
